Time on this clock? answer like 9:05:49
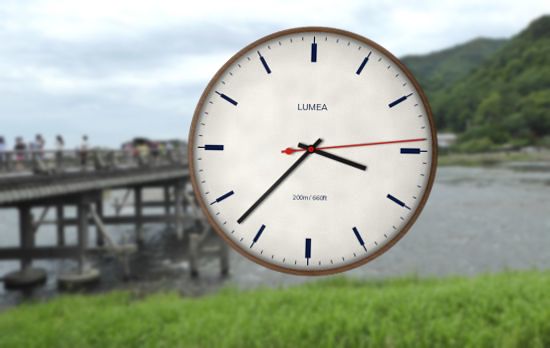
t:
3:37:14
